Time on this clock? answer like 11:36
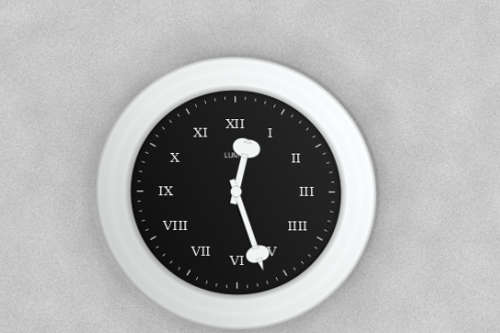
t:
12:27
